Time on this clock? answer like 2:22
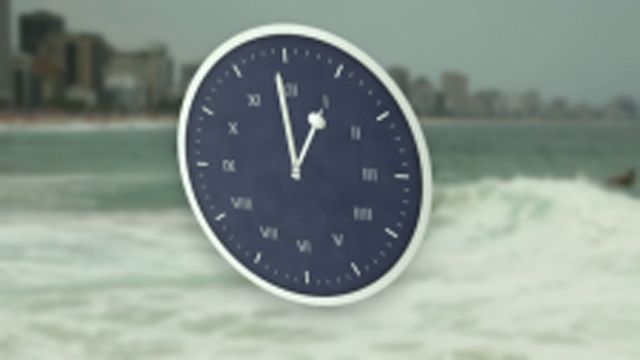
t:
12:59
